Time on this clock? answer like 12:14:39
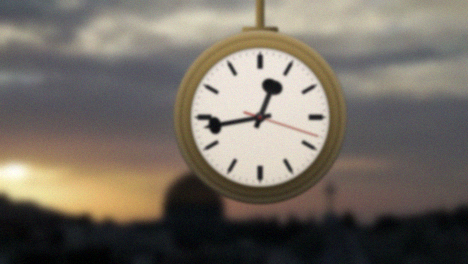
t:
12:43:18
